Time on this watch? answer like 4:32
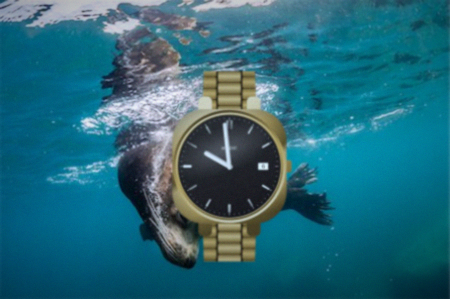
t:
9:59
